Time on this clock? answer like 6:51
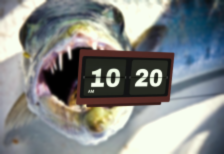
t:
10:20
